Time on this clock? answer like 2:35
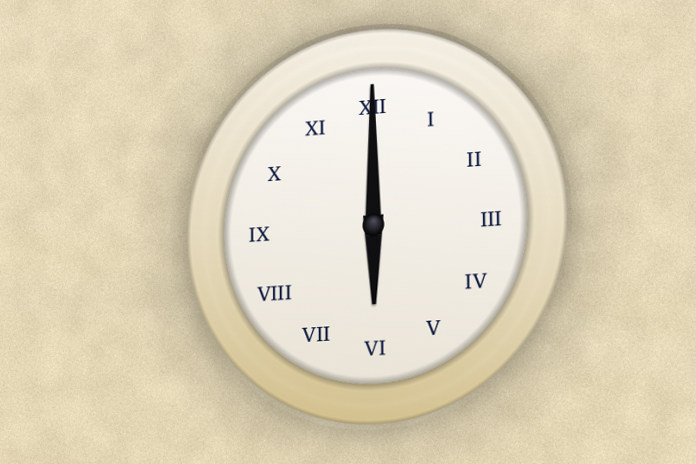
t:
6:00
